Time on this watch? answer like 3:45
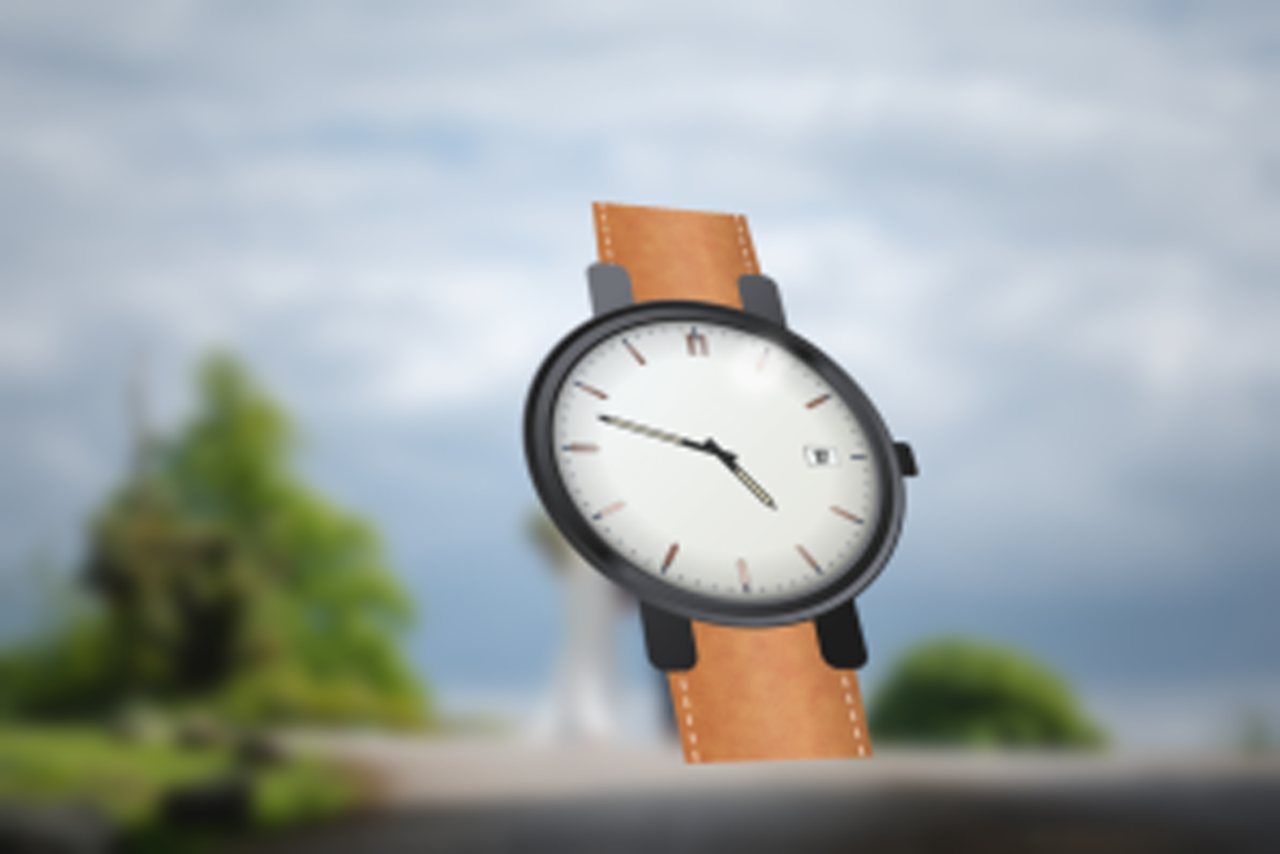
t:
4:48
